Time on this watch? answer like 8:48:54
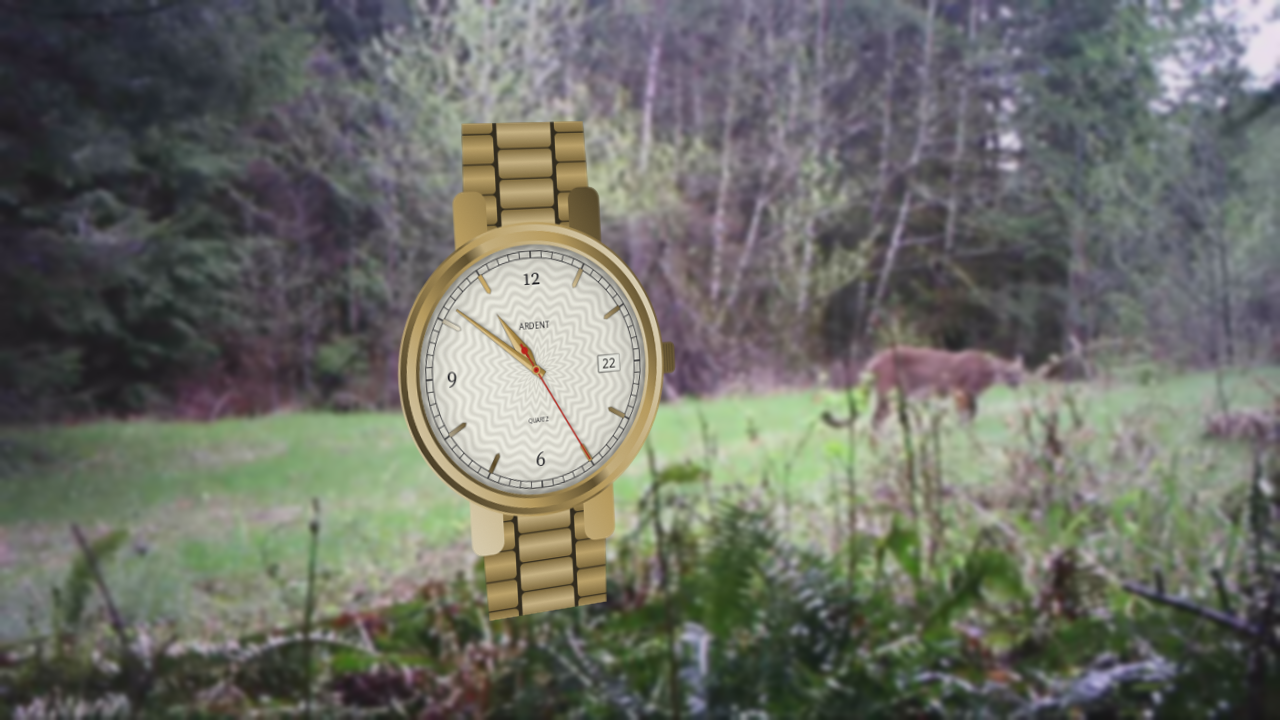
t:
10:51:25
